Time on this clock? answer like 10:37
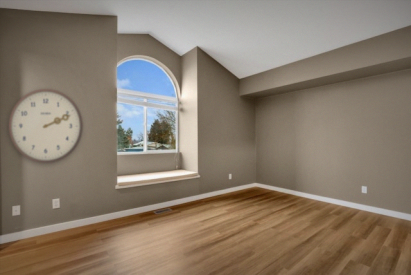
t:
2:11
